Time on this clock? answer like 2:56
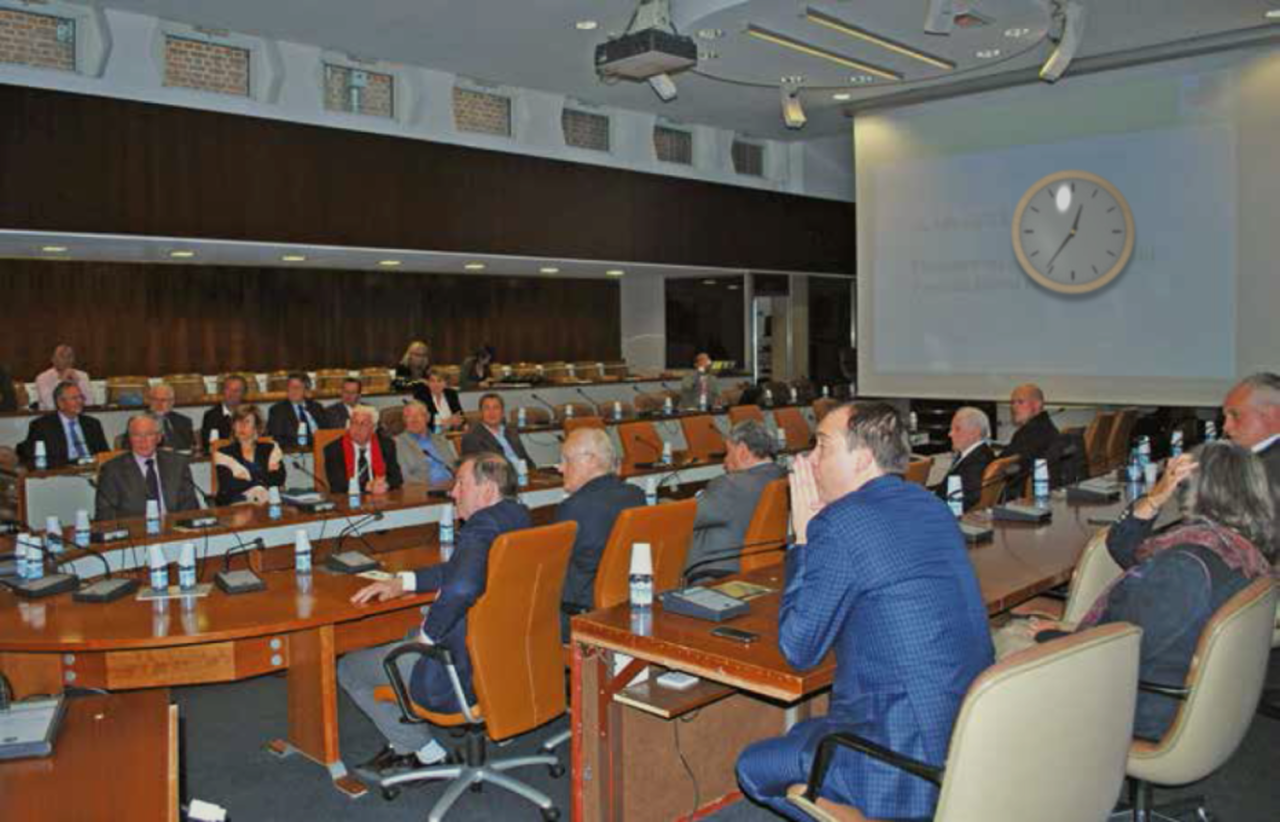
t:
12:36
